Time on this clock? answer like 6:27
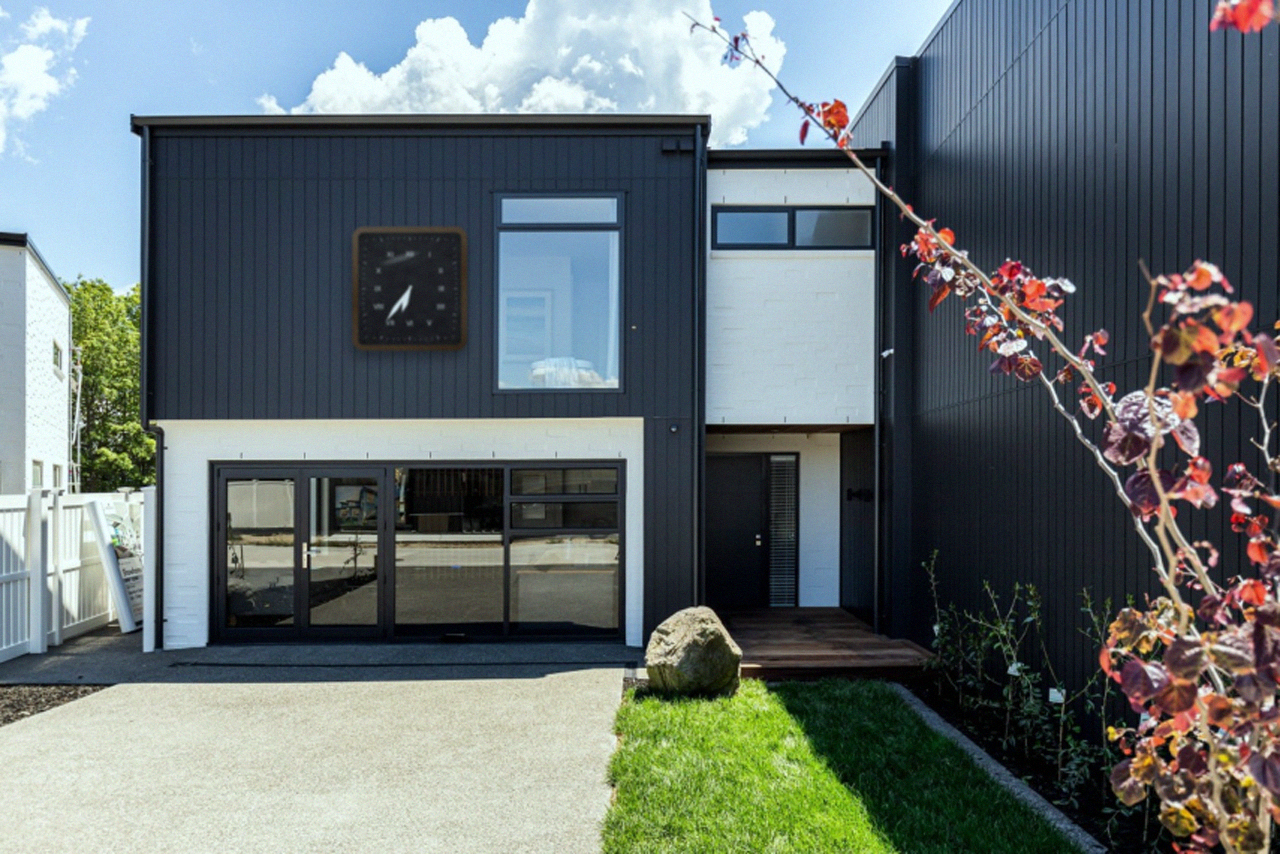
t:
6:36
